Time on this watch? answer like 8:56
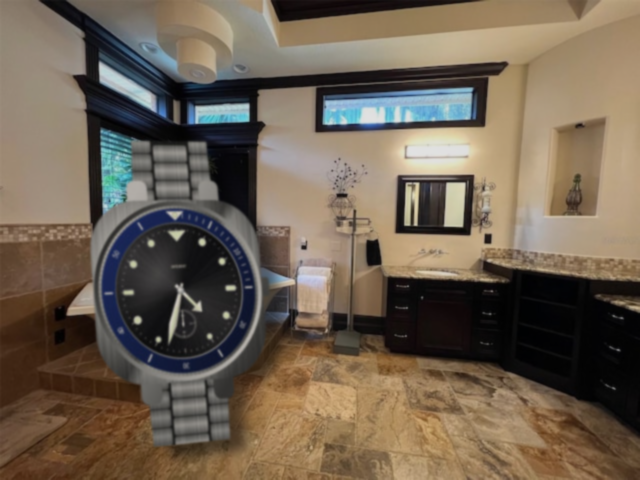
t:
4:33
